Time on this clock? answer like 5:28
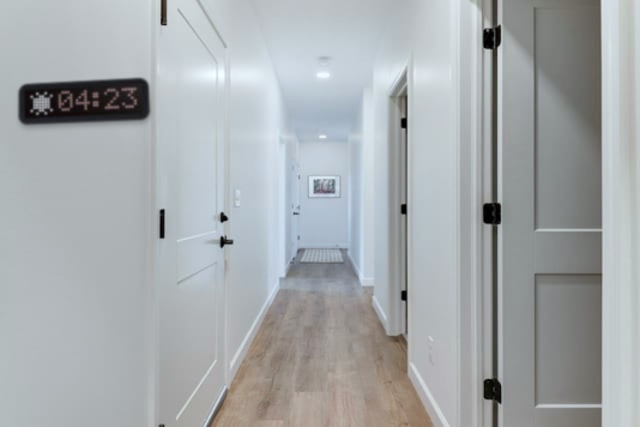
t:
4:23
